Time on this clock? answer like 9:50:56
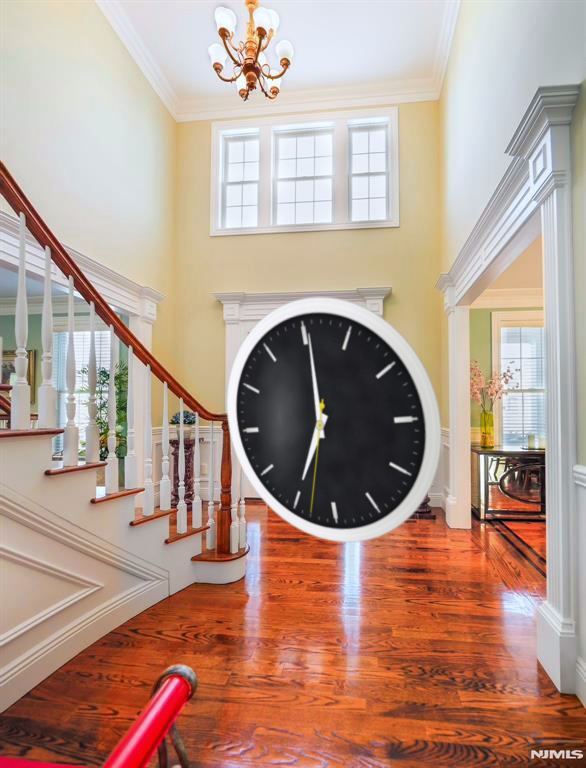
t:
7:00:33
